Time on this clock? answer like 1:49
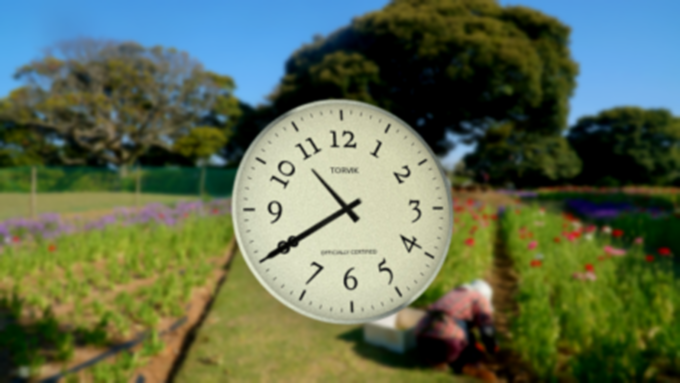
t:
10:40
